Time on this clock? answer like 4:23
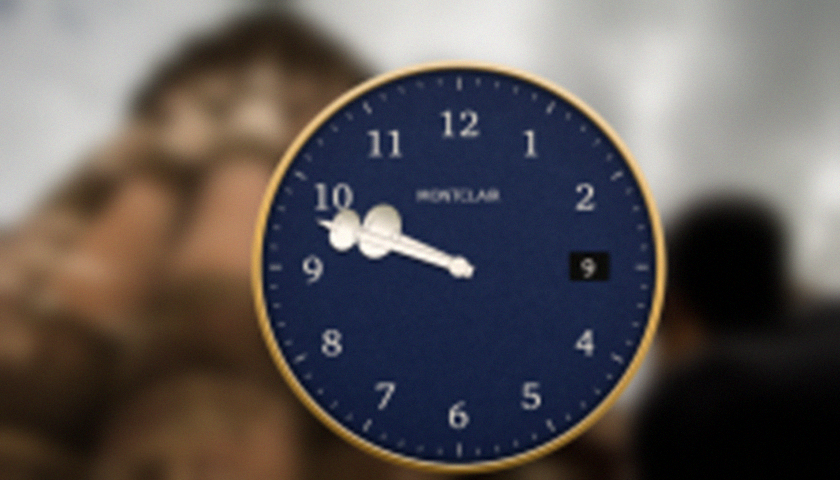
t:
9:48
